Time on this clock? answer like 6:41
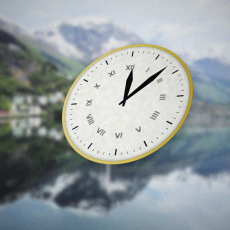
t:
12:08
